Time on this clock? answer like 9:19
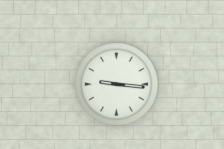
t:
9:16
